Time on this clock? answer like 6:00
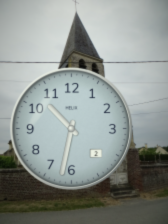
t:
10:32
